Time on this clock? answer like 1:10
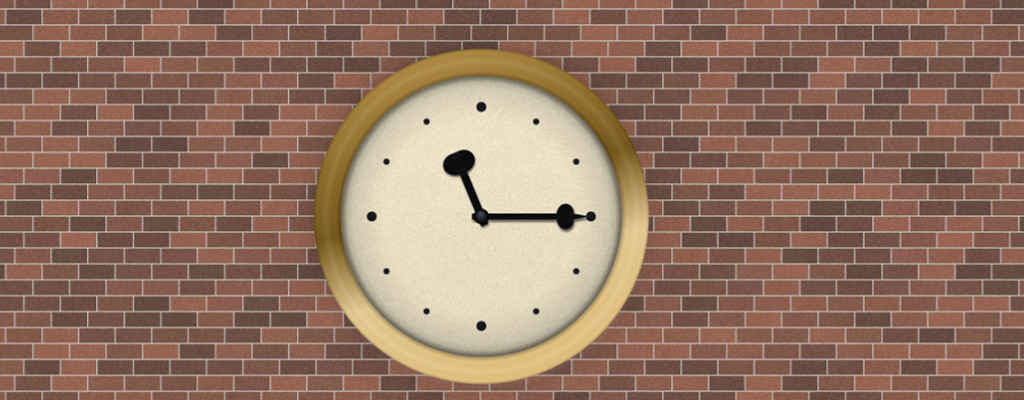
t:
11:15
